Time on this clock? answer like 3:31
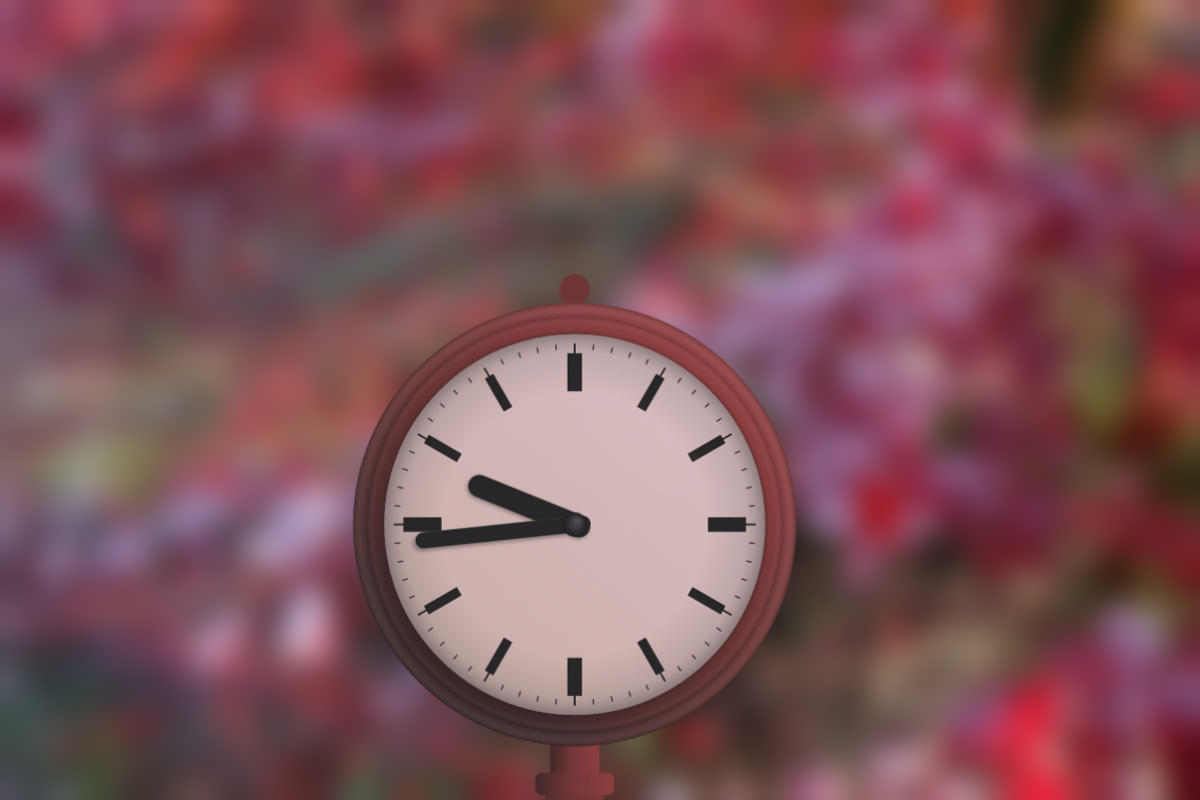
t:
9:44
